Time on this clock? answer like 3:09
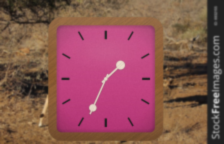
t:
1:34
